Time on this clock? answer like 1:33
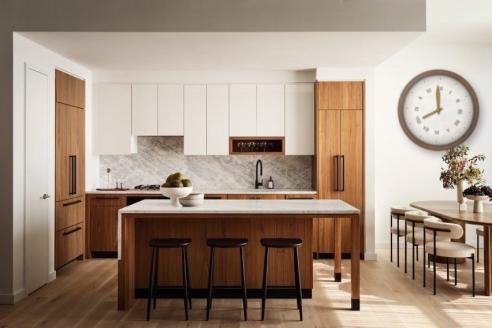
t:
7:59
